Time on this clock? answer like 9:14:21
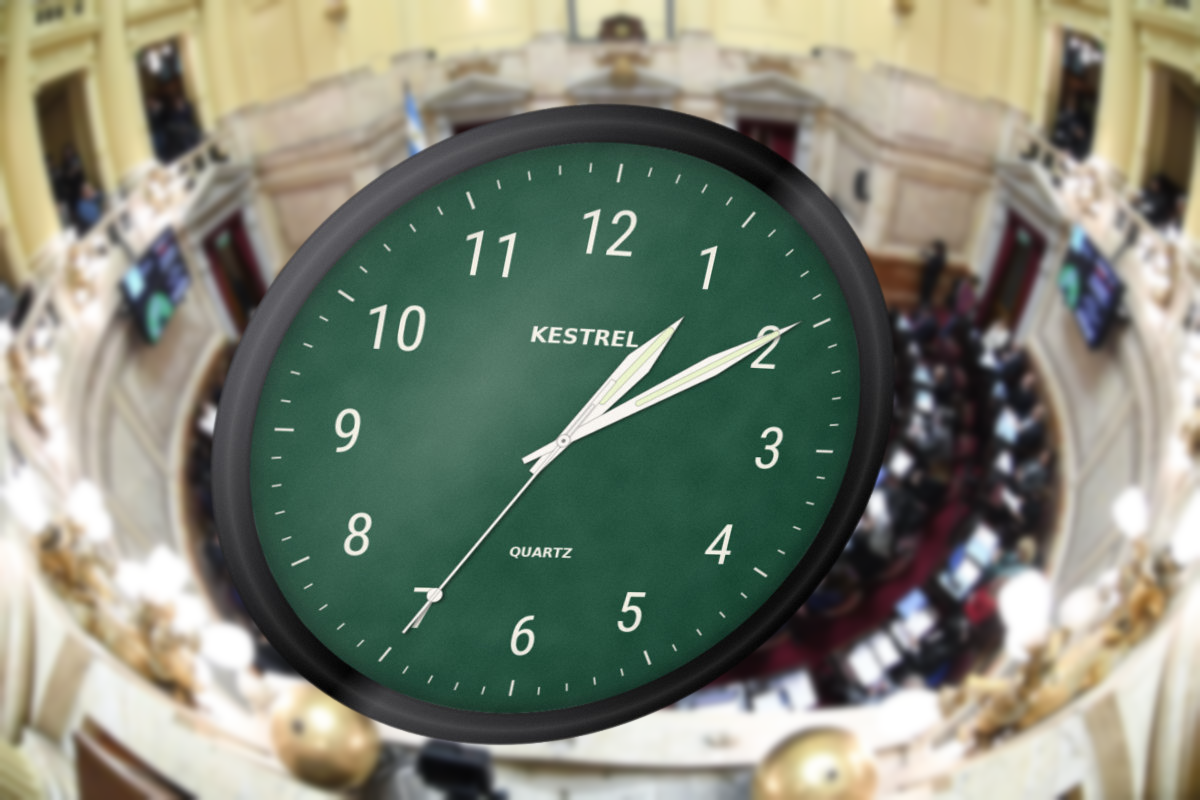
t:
1:09:35
